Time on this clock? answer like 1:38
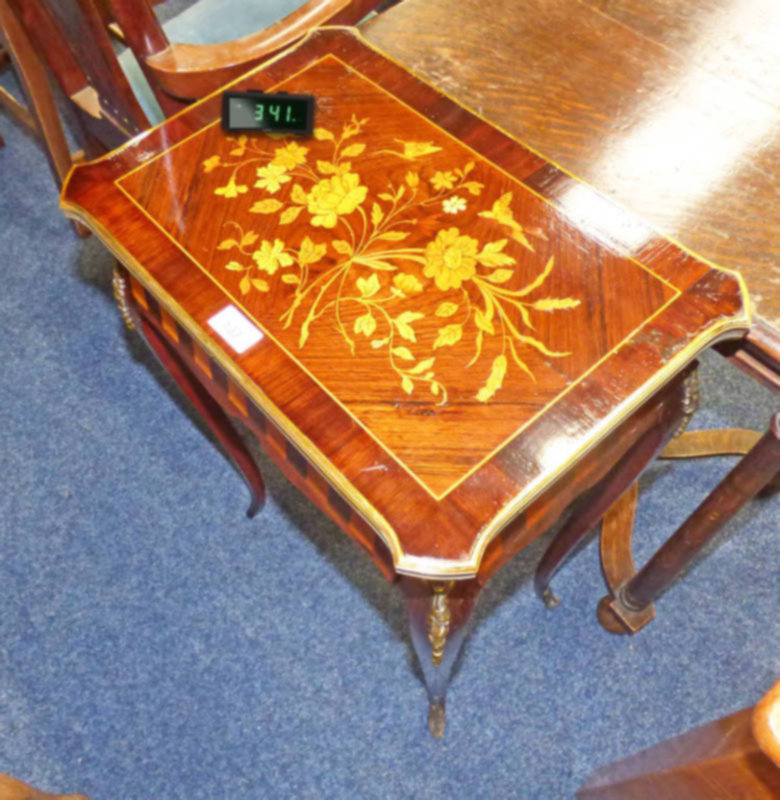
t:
3:41
